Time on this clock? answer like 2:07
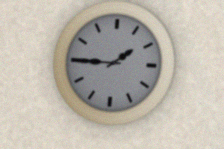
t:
1:45
